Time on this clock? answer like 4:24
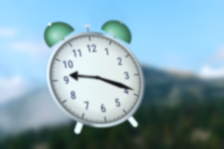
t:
9:19
